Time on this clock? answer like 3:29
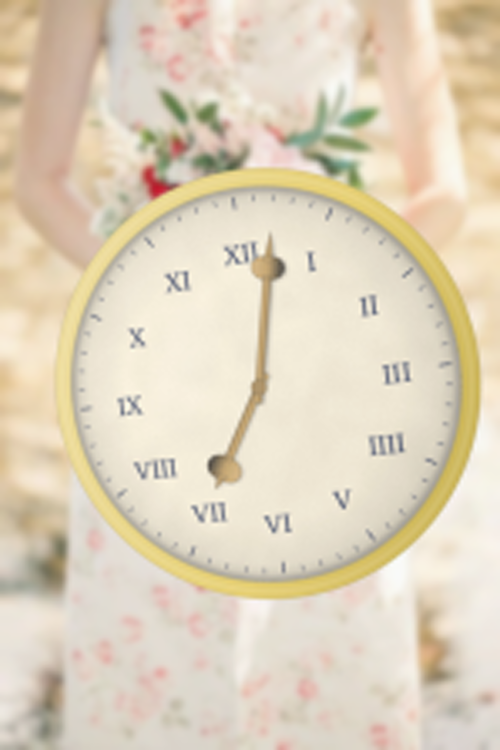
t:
7:02
